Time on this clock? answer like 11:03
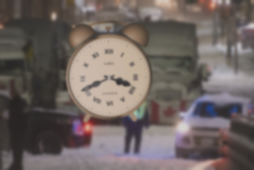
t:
3:41
